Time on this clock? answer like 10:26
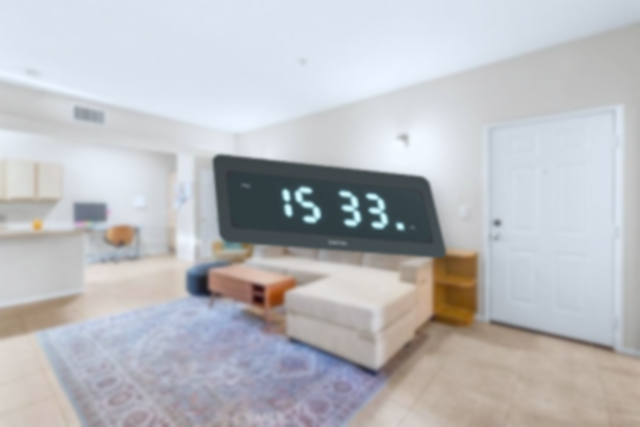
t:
15:33
